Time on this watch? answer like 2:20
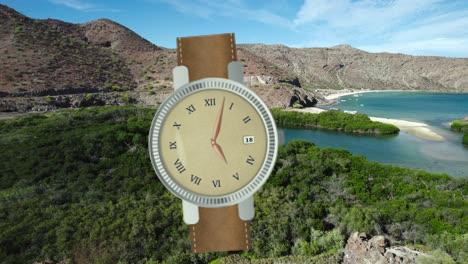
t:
5:03
